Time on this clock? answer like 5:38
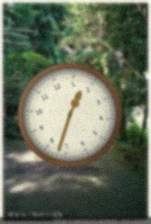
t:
1:37
